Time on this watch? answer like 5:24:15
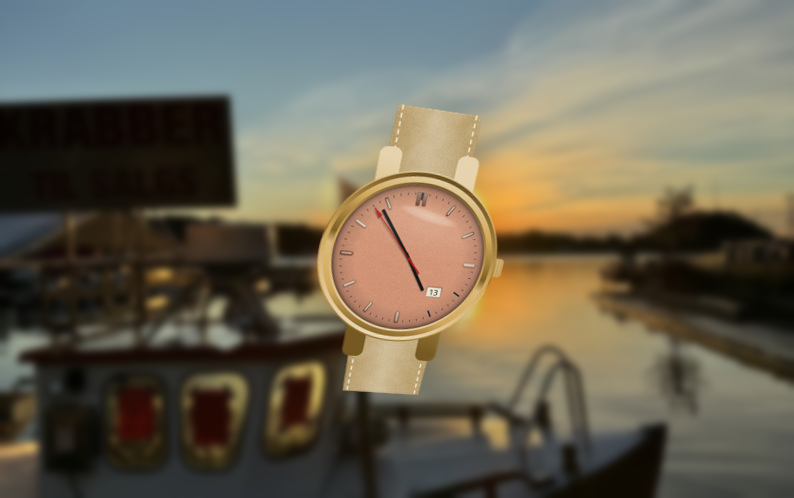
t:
4:53:53
